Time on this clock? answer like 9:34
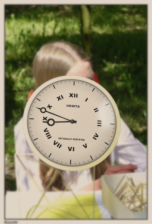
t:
8:48
